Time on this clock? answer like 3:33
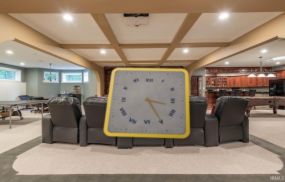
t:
3:25
